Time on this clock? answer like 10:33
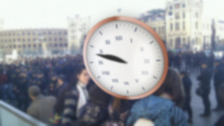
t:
9:48
